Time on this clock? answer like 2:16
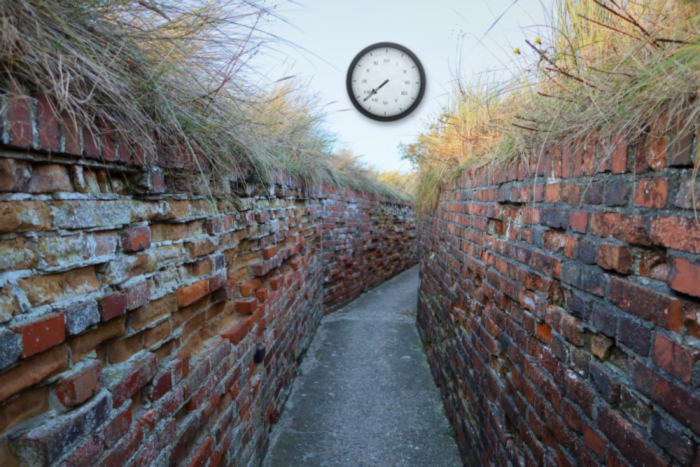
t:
7:38
